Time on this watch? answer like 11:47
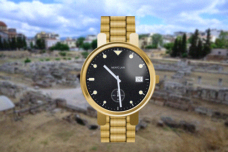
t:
10:29
